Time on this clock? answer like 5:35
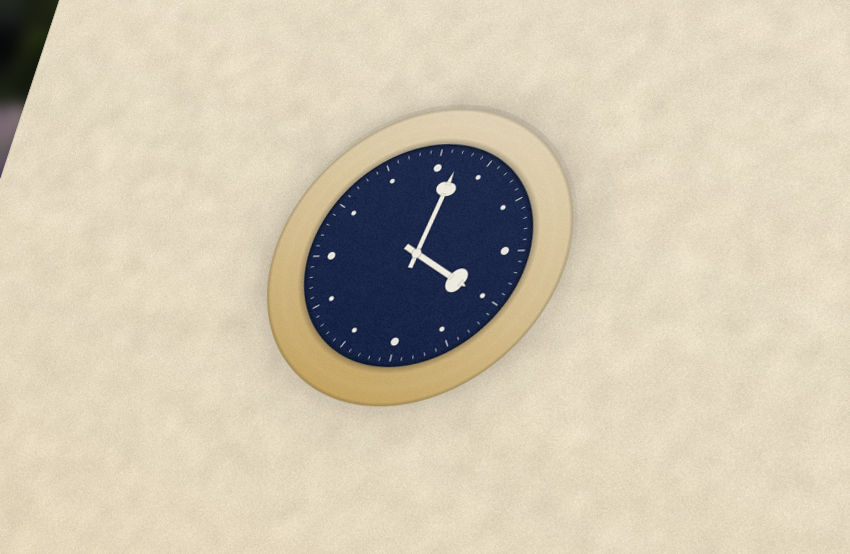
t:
4:02
